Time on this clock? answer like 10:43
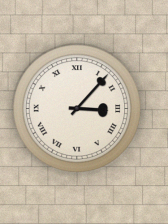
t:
3:07
